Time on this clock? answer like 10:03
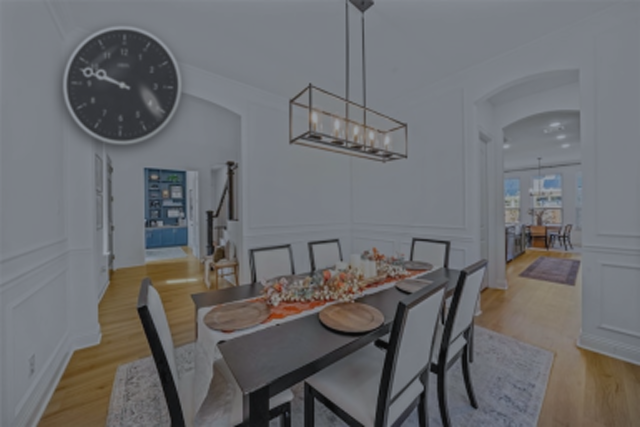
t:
9:48
